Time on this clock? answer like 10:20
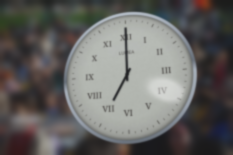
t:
7:00
